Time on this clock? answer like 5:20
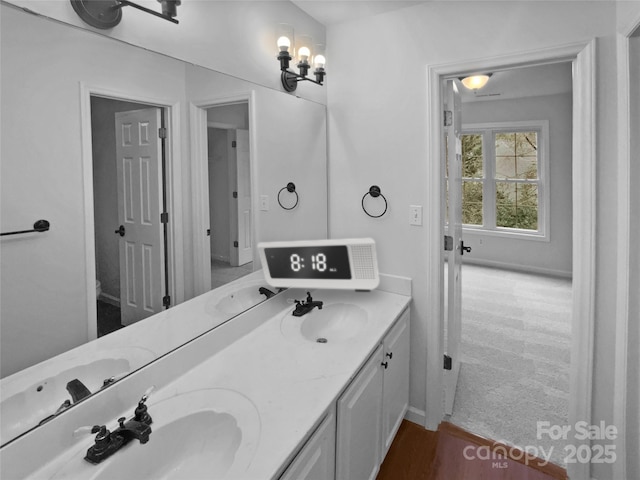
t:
8:18
